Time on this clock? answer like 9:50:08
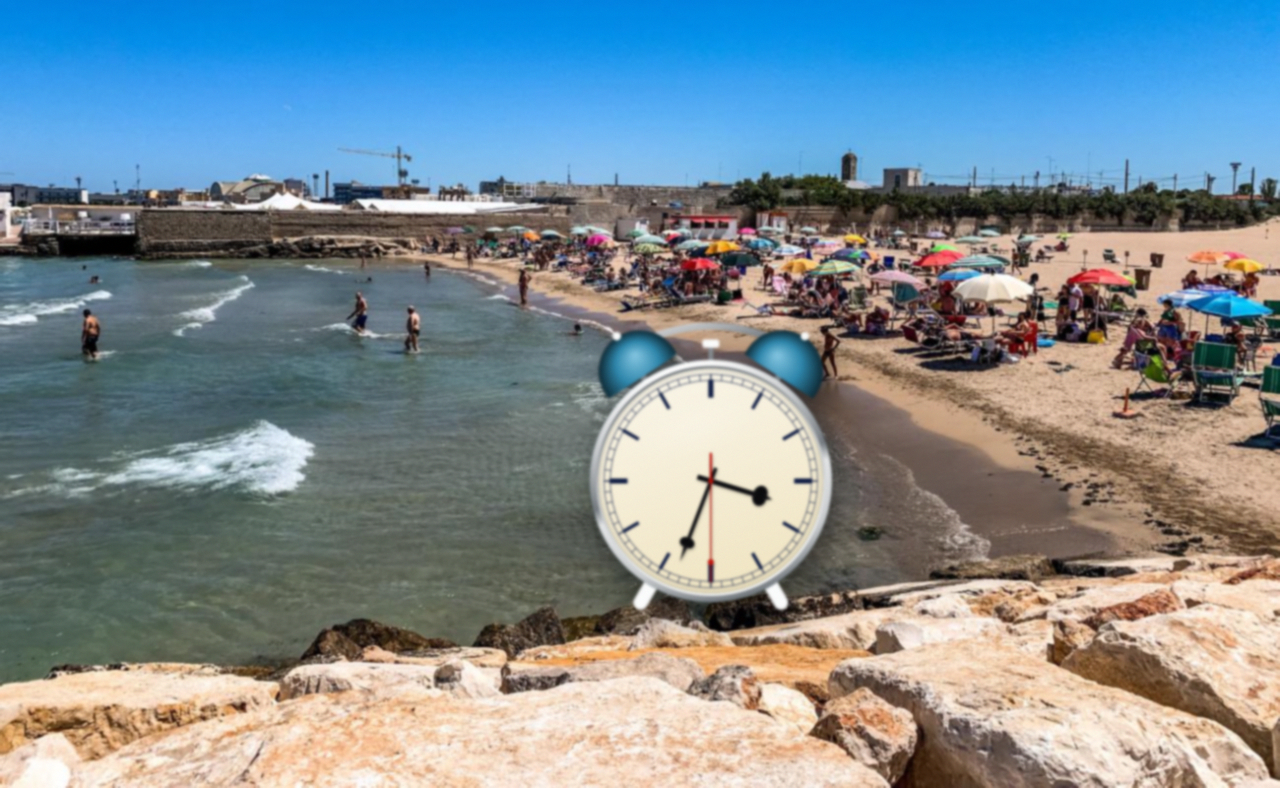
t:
3:33:30
